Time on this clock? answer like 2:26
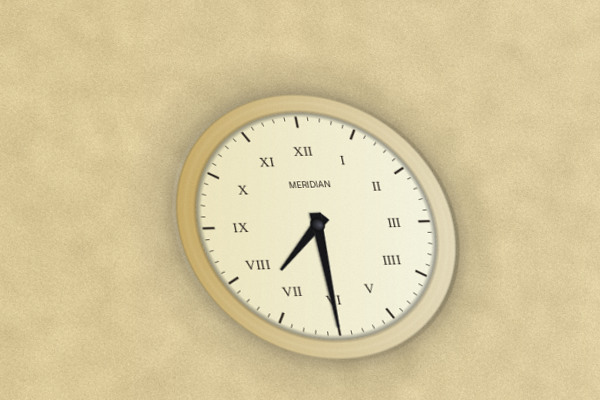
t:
7:30
